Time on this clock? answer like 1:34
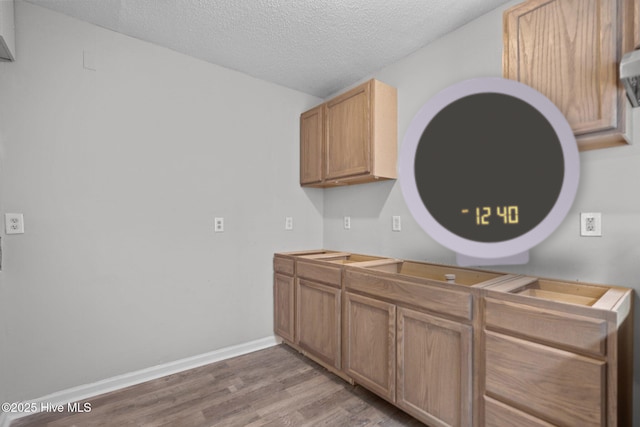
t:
12:40
